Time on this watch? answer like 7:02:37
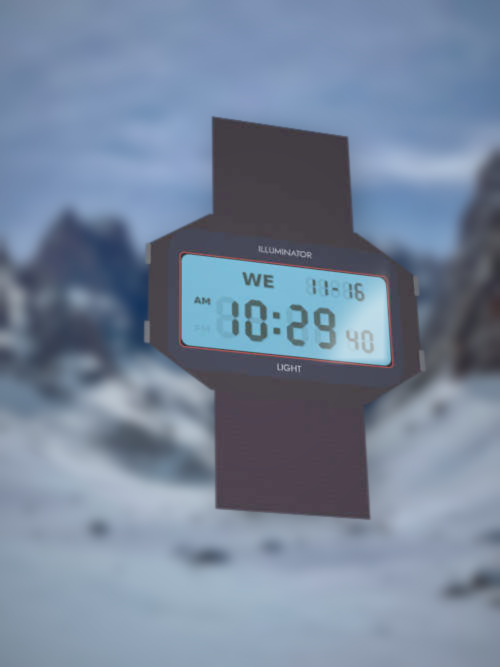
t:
10:29:40
